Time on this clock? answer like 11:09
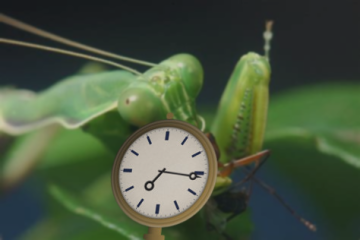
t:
7:16
